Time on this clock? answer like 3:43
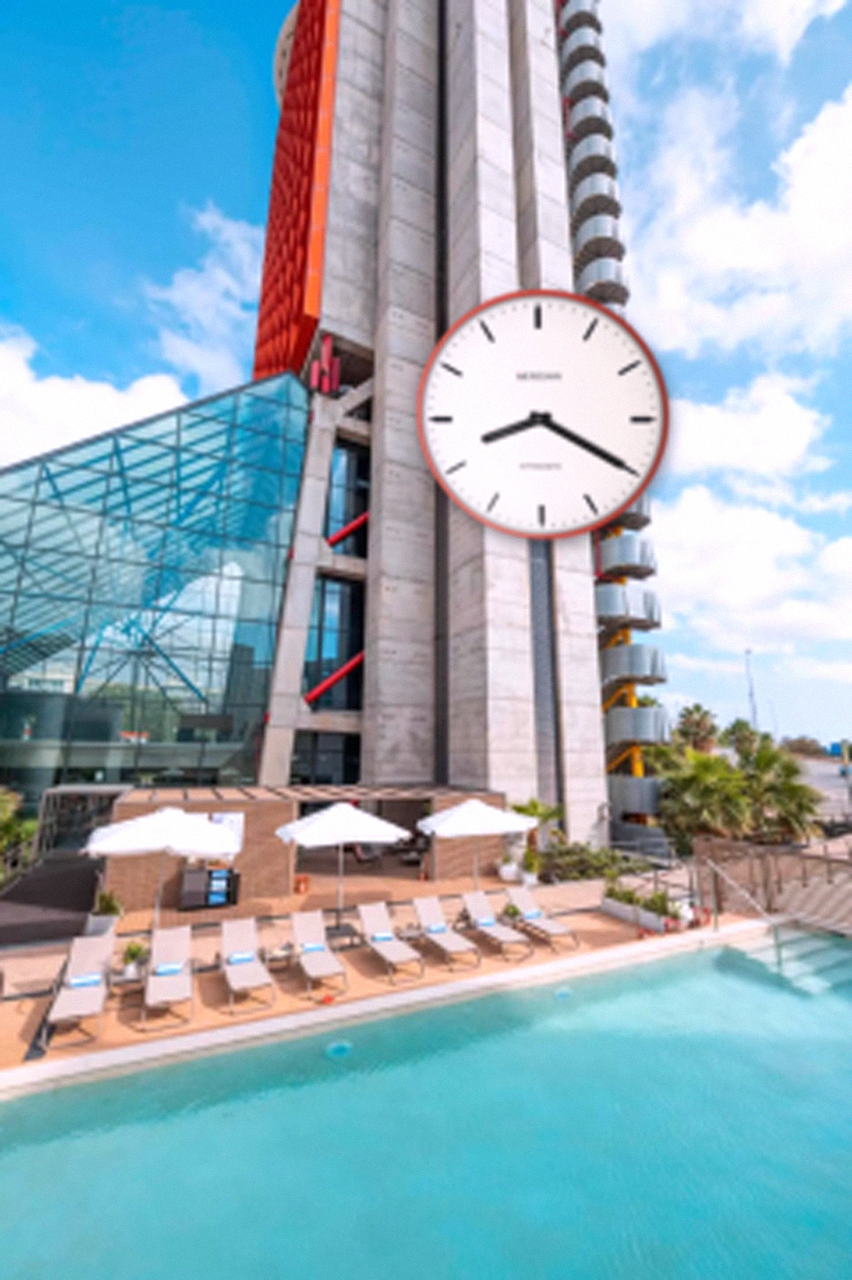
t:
8:20
